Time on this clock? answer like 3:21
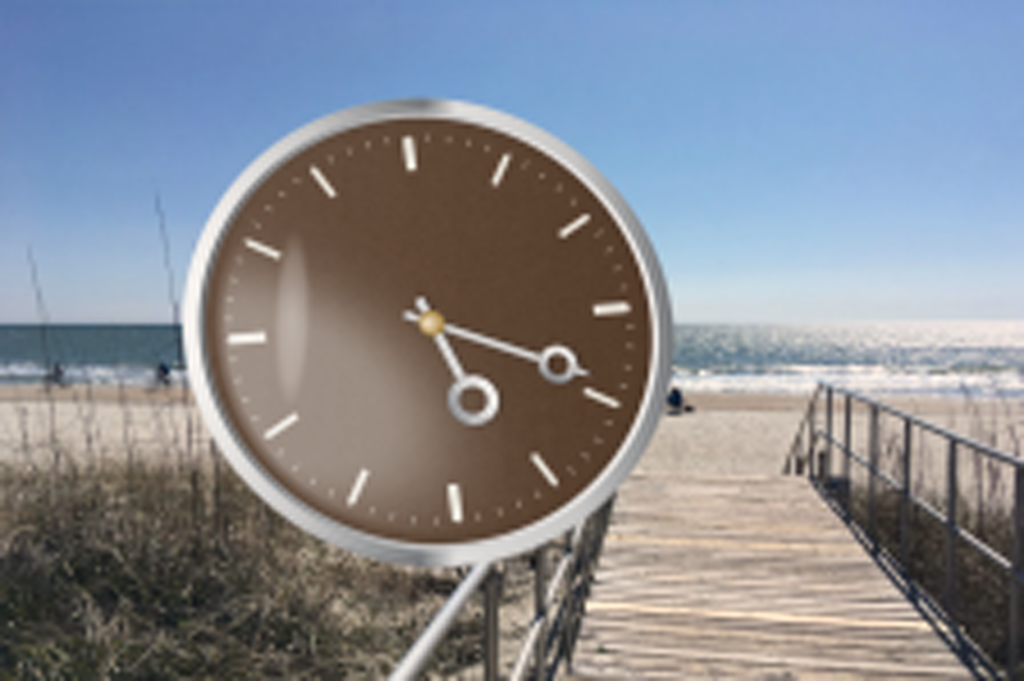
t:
5:19
